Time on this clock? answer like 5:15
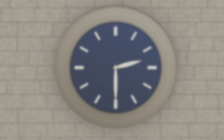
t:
2:30
